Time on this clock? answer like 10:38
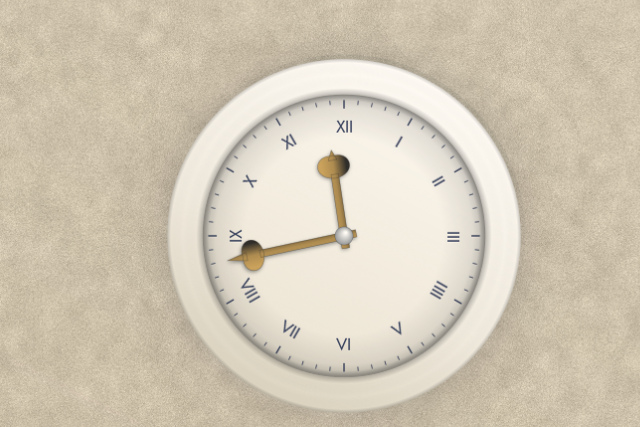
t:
11:43
